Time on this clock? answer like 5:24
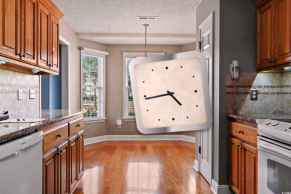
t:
4:44
